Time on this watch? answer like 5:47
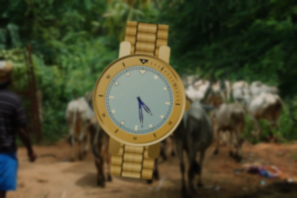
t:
4:28
